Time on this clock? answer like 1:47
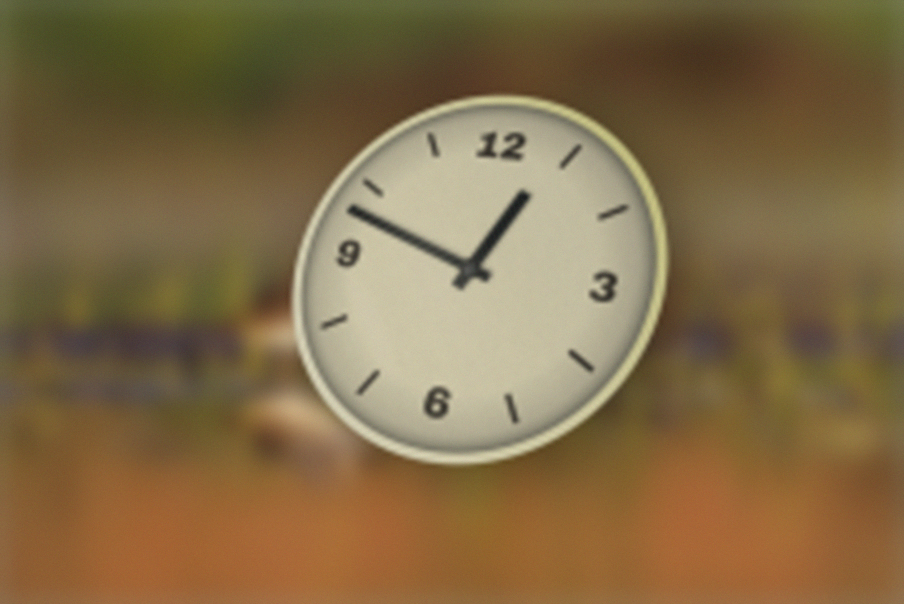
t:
12:48
